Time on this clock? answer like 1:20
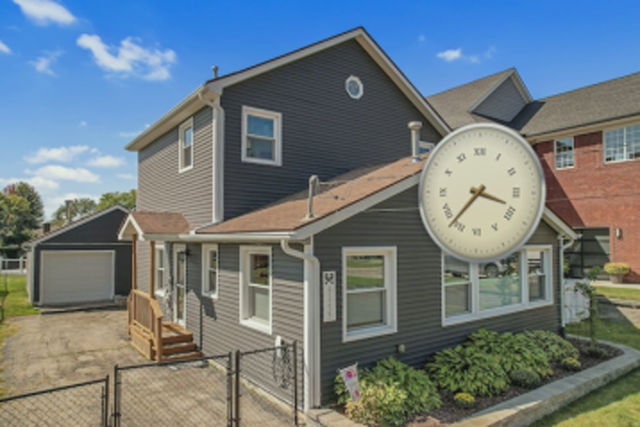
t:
3:37
